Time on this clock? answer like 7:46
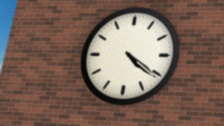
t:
4:21
